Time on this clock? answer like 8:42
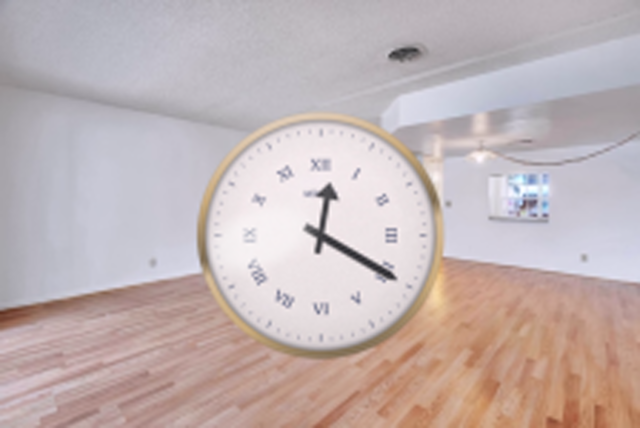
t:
12:20
